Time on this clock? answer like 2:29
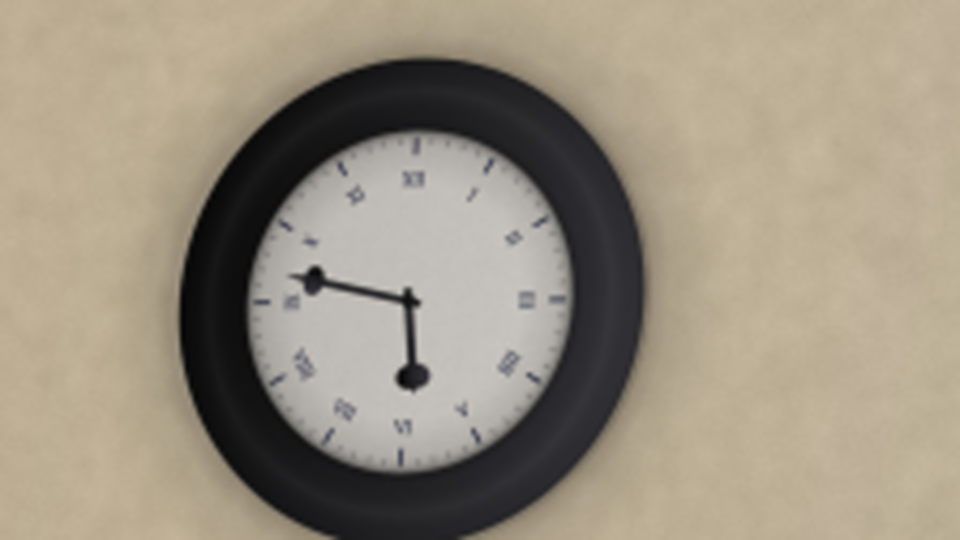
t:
5:47
